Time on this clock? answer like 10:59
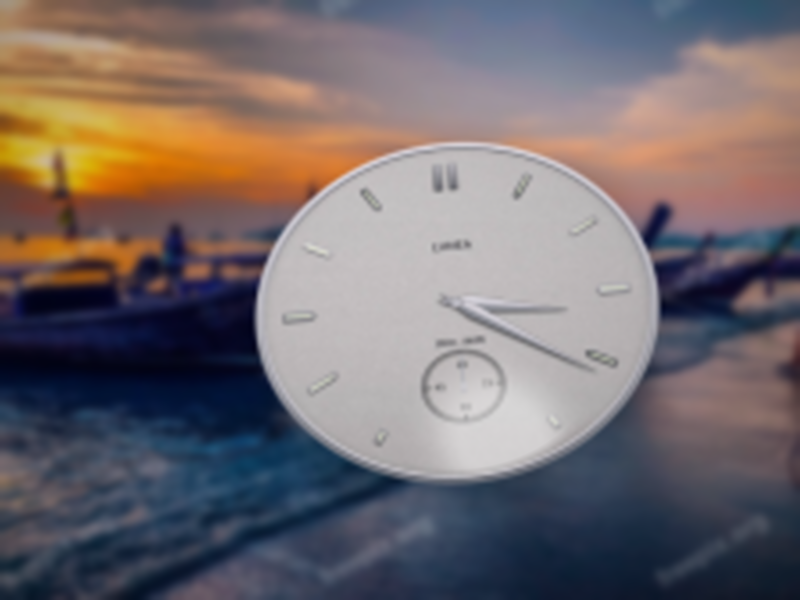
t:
3:21
